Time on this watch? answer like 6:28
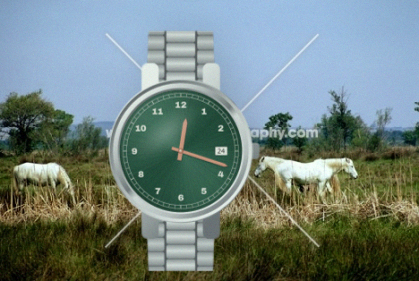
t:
12:18
